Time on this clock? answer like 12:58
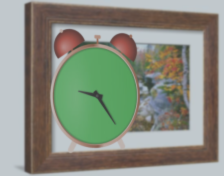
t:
9:24
